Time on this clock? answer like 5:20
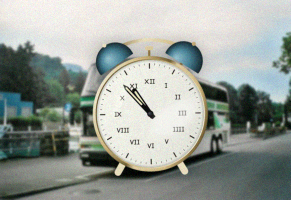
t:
10:53
